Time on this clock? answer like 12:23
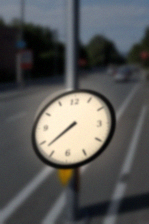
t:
7:38
